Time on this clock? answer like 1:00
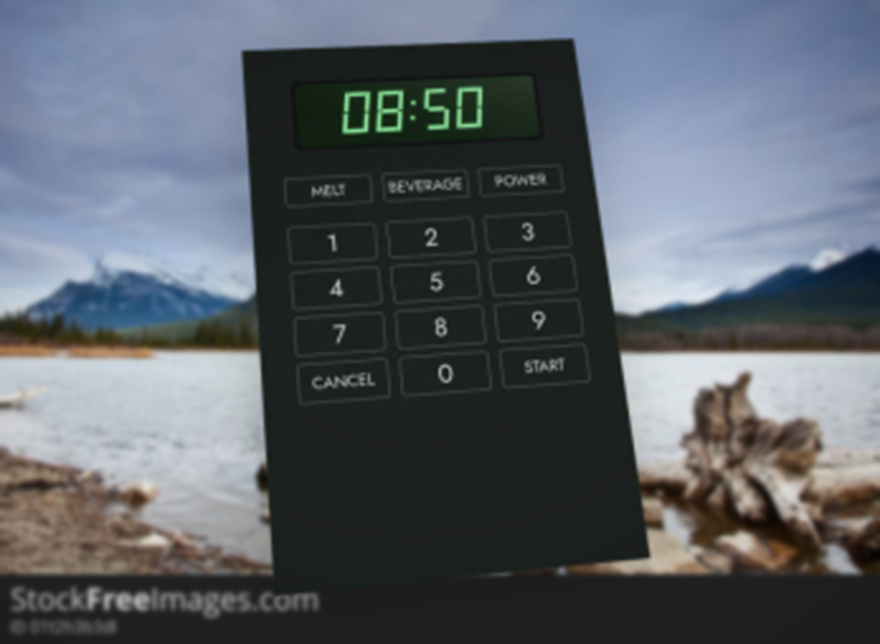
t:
8:50
